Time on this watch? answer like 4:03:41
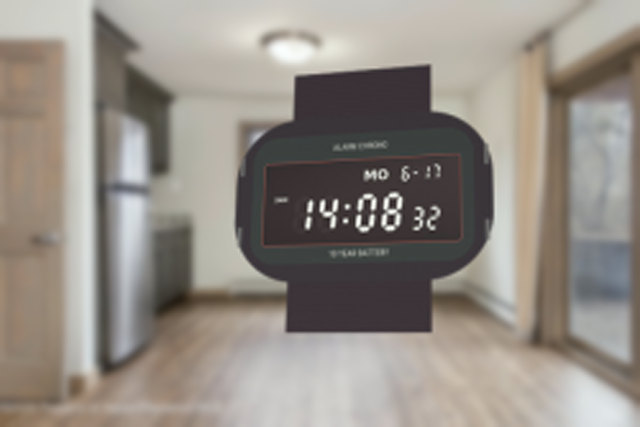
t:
14:08:32
